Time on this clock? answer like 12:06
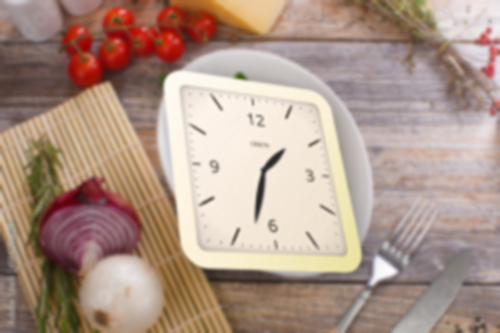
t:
1:33
